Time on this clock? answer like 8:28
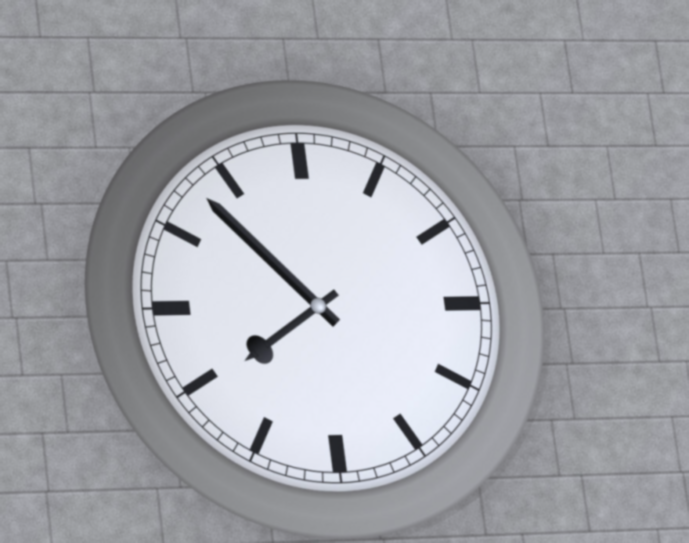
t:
7:53
